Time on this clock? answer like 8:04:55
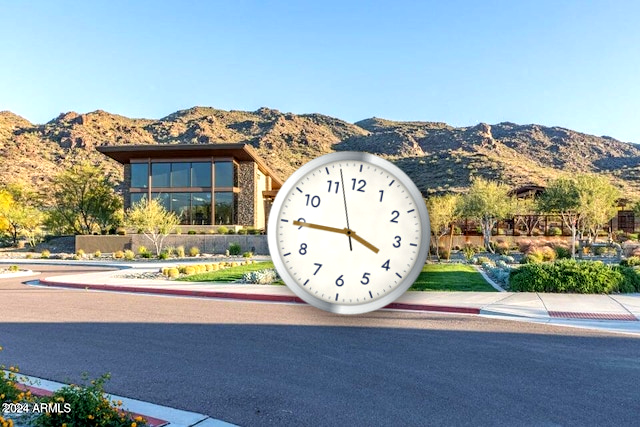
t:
3:44:57
